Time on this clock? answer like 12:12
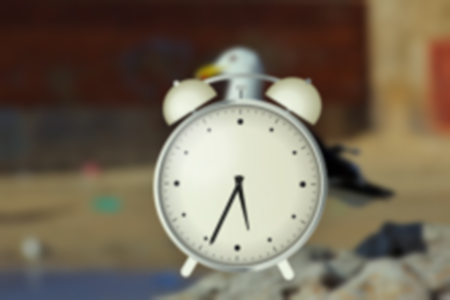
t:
5:34
